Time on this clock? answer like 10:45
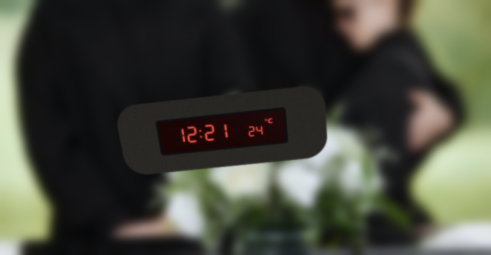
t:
12:21
